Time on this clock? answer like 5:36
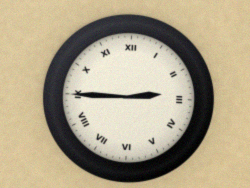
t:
2:45
